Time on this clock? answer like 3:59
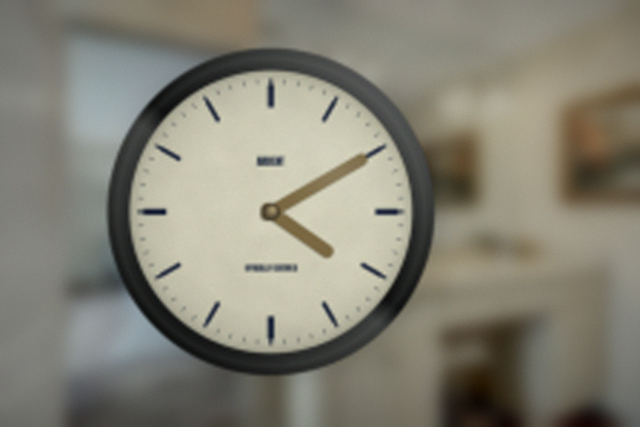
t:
4:10
